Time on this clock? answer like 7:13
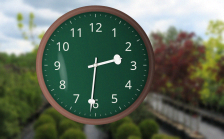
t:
2:31
